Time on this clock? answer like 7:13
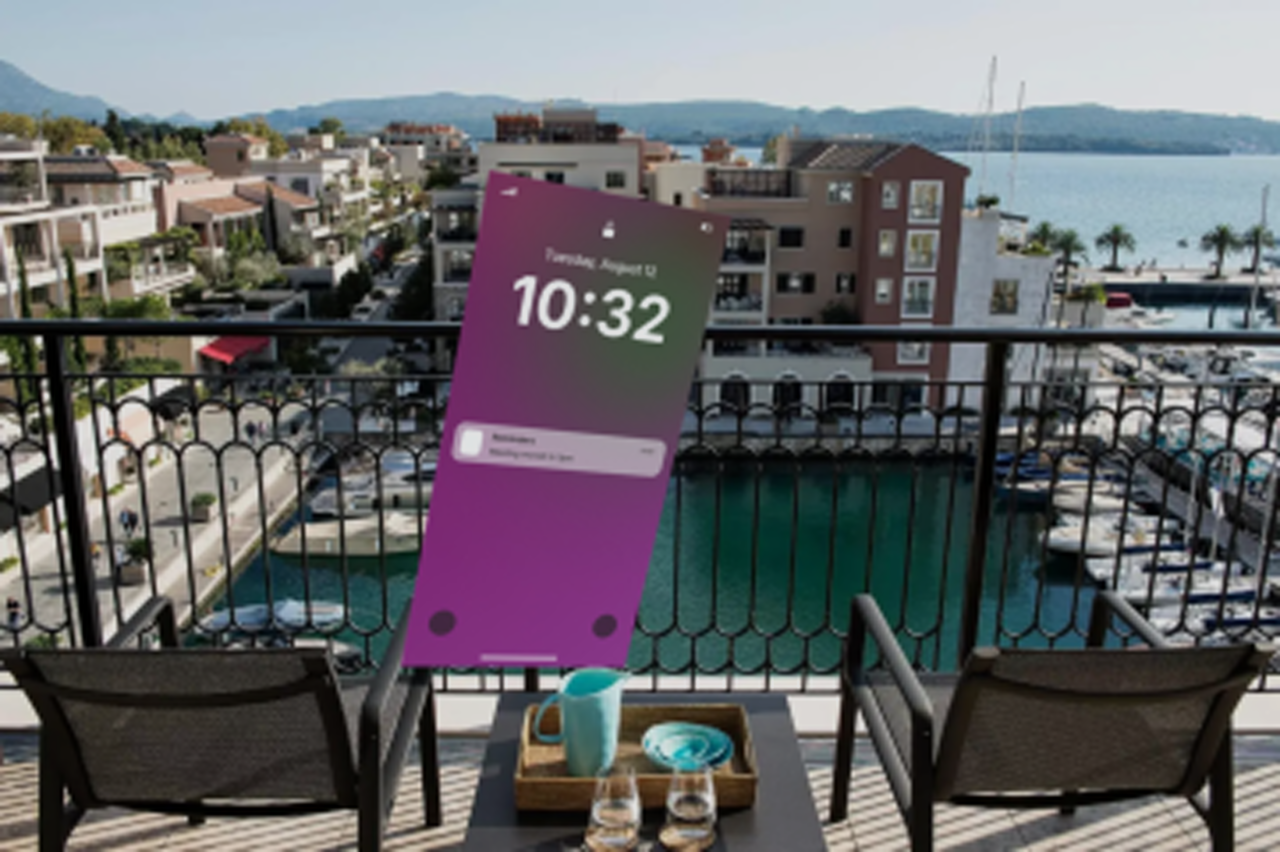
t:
10:32
